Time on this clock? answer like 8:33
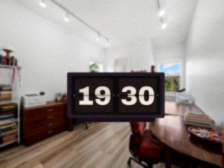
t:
19:30
